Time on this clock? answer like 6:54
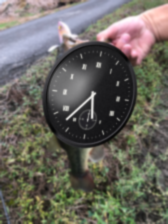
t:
5:37
